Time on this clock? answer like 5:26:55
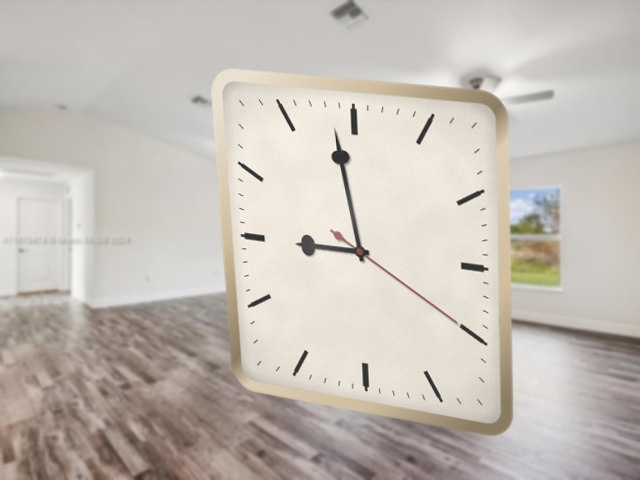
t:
8:58:20
